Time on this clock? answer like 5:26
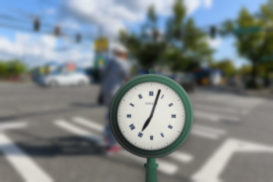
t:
7:03
